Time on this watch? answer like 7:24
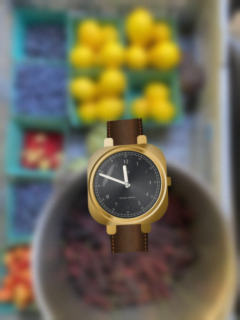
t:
11:49
